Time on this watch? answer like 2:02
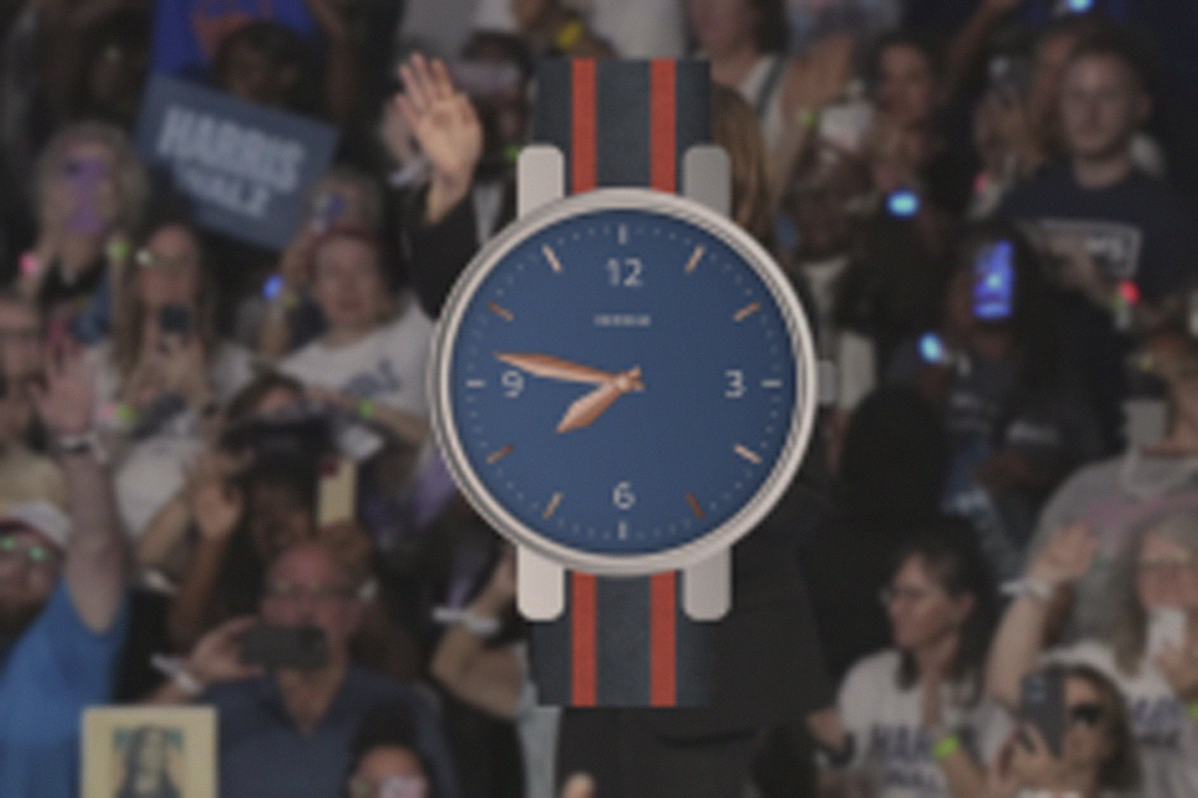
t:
7:47
